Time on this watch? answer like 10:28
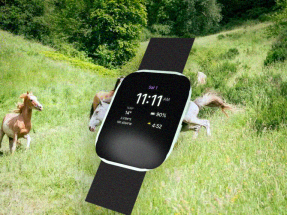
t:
11:11
